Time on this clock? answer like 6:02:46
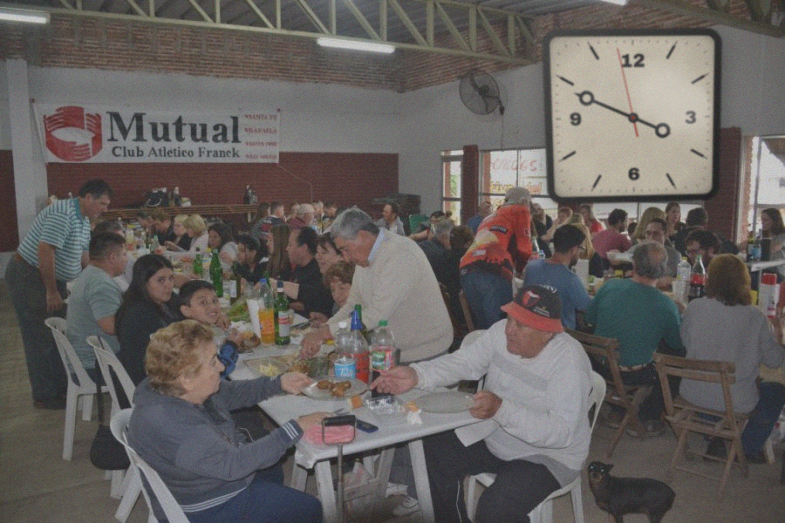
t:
3:48:58
